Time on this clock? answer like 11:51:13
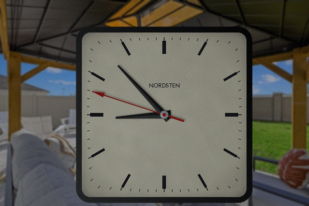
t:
8:52:48
